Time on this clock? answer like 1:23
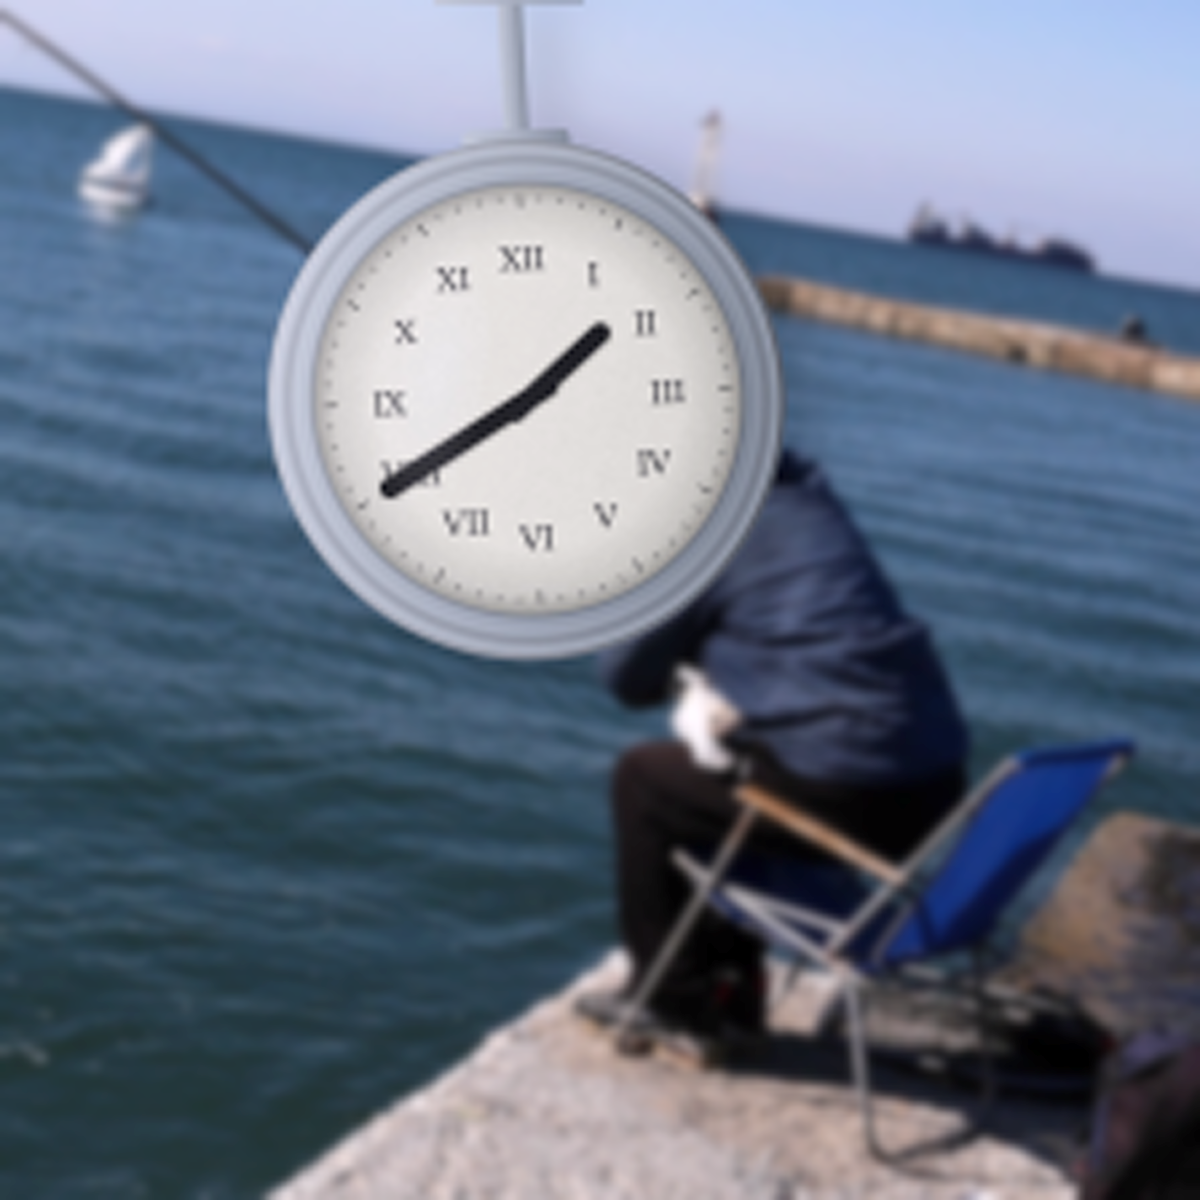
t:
1:40
